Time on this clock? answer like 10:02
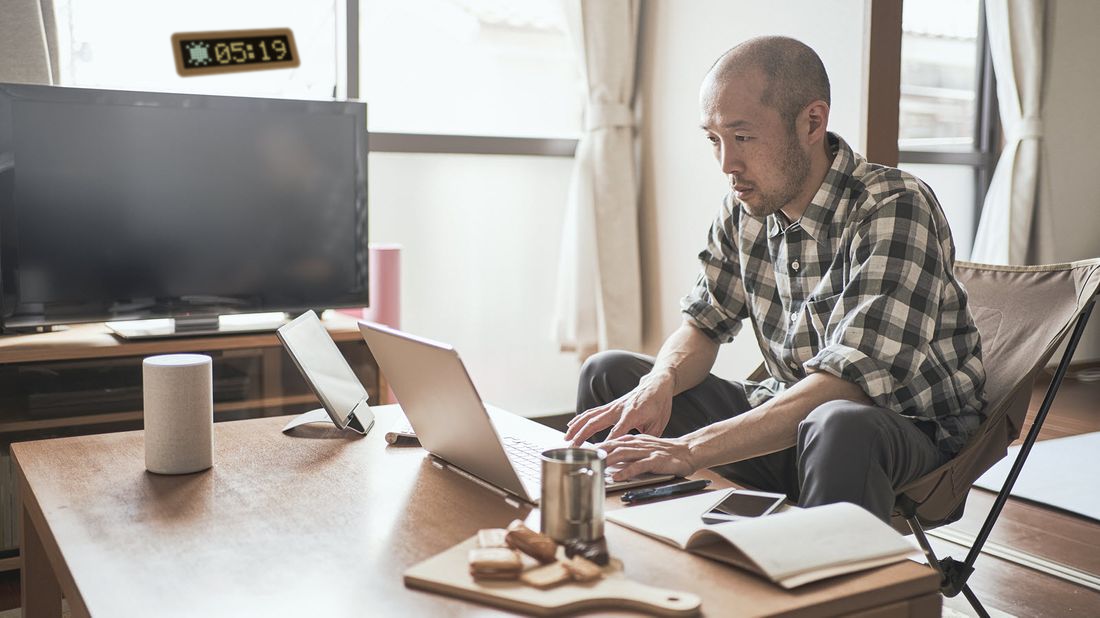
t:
5:19
